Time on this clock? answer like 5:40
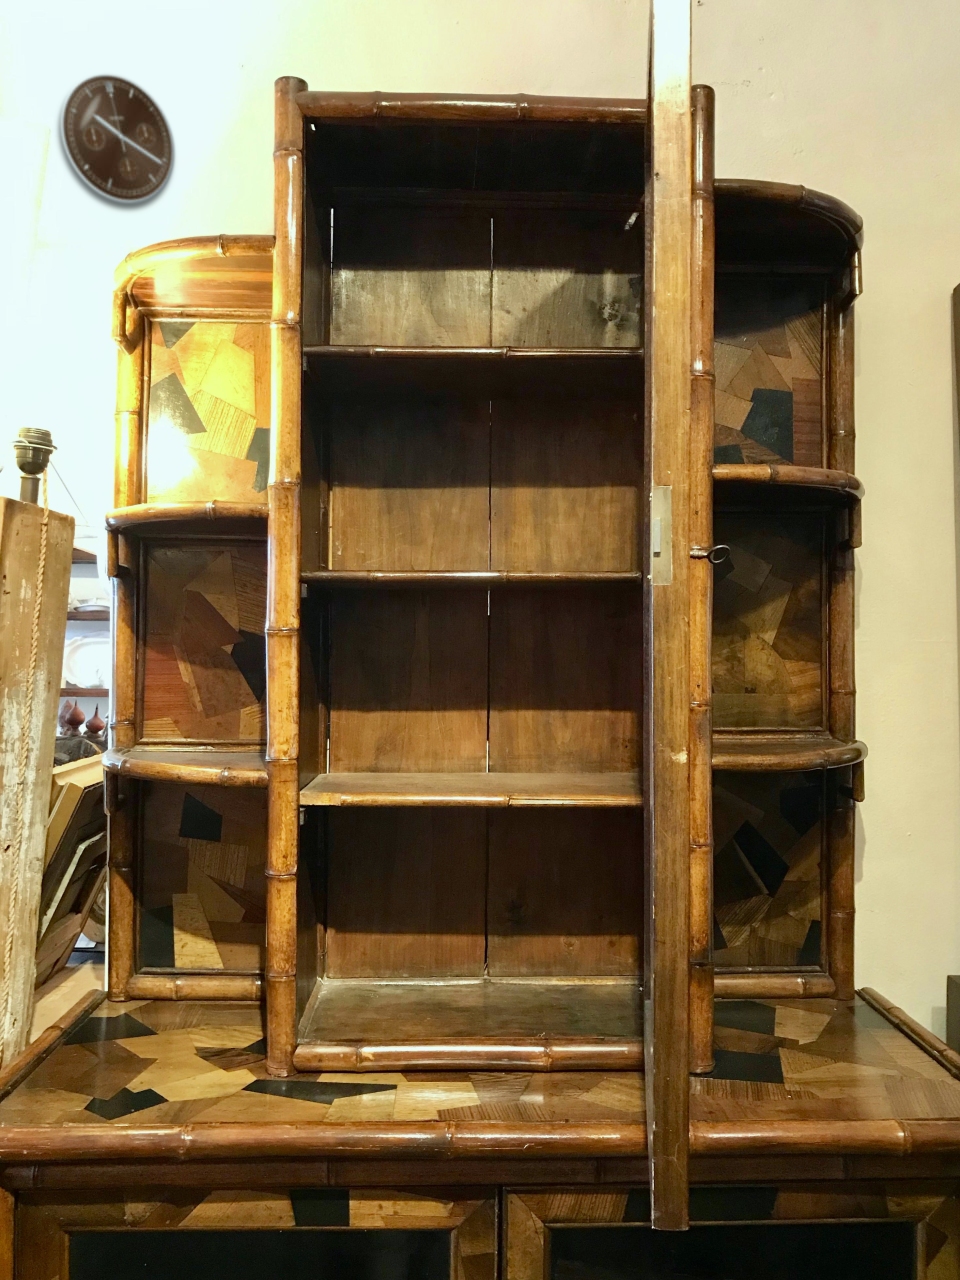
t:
10:21
